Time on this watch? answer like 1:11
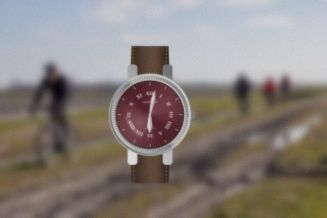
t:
6:02
